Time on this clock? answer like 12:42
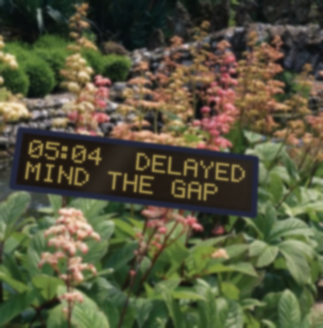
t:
5:04
